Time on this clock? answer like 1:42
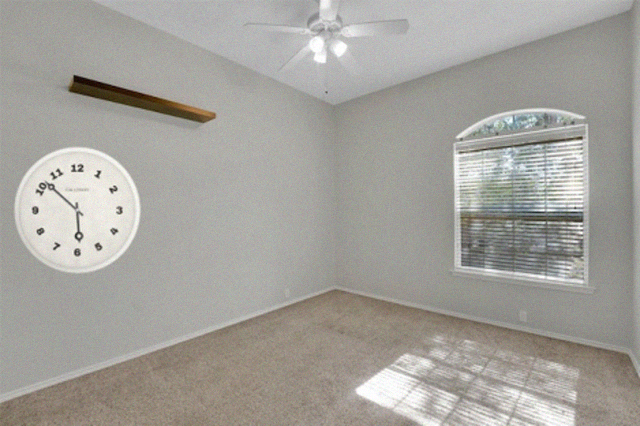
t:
5:52
